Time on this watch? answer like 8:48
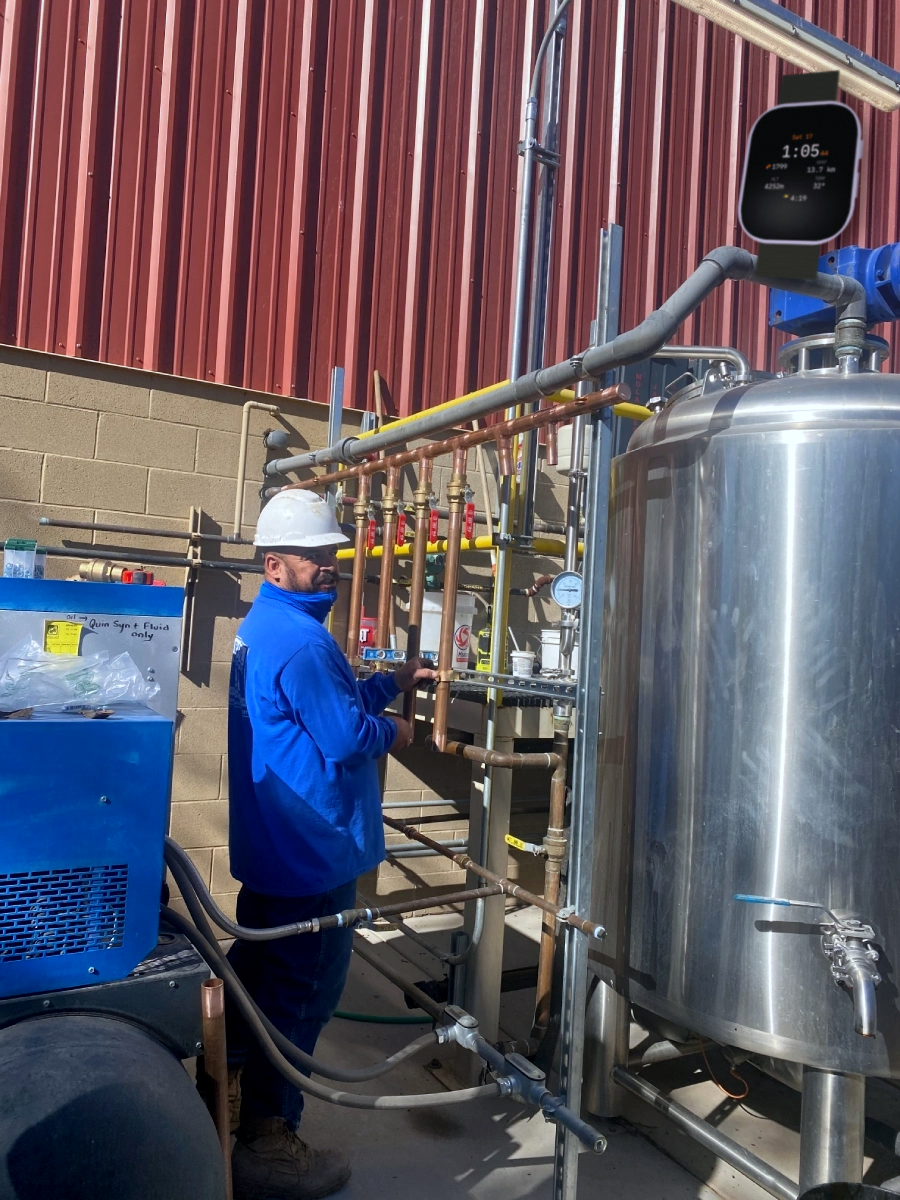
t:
1:05
